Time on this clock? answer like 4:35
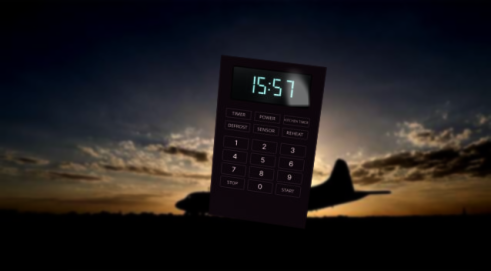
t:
15:57
